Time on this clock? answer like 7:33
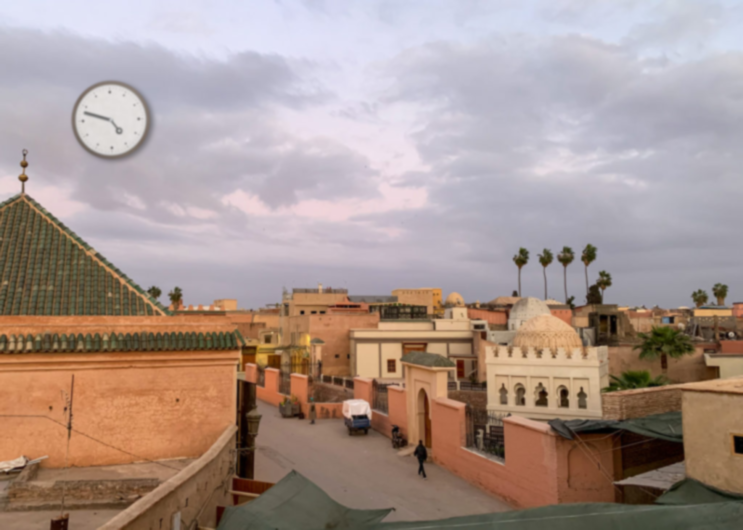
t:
4:48
